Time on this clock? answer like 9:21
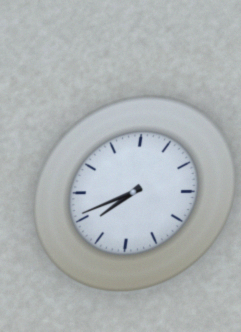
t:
7:41
